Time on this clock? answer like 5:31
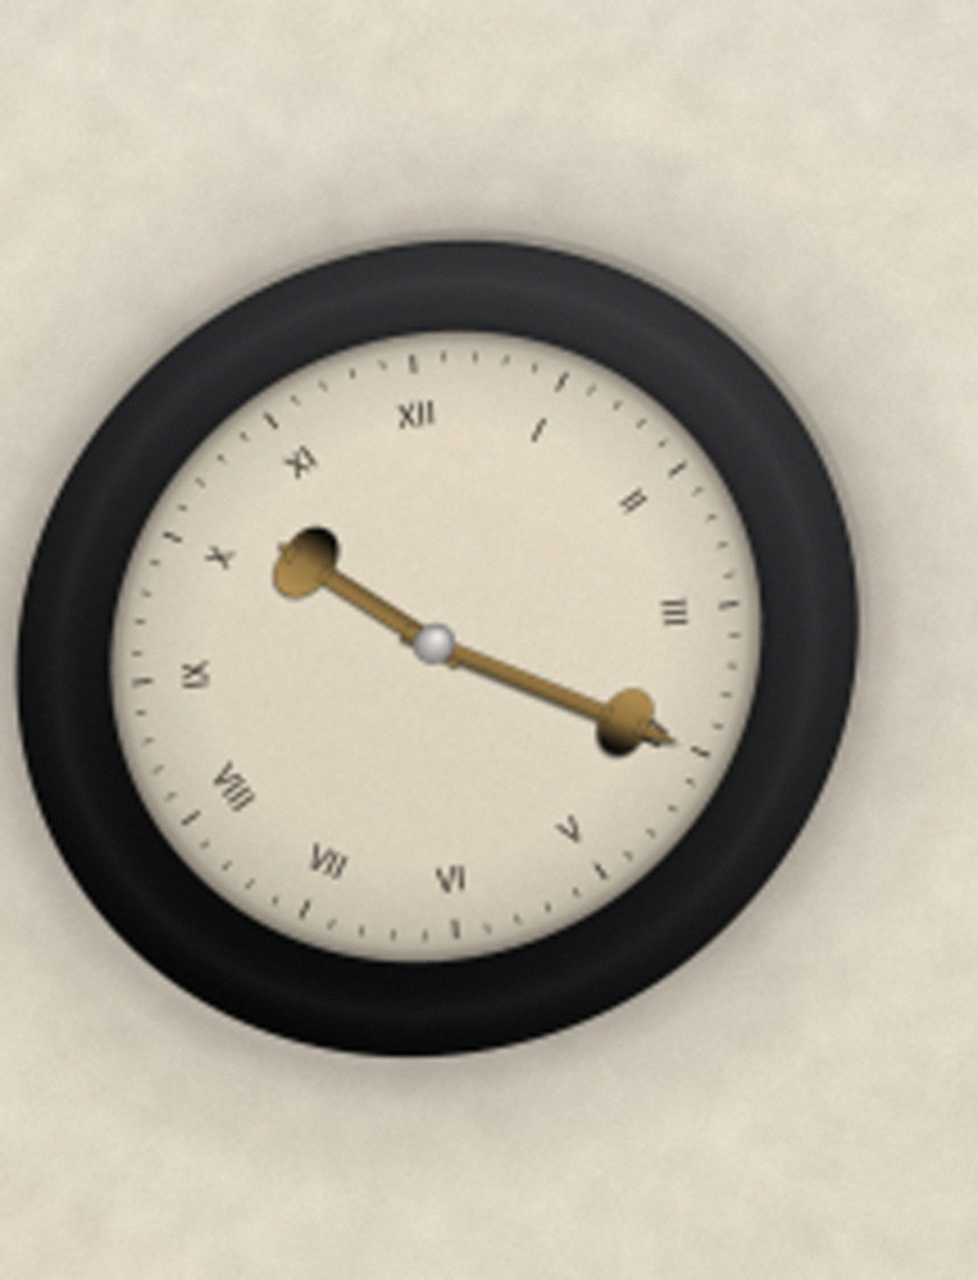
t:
10:20
